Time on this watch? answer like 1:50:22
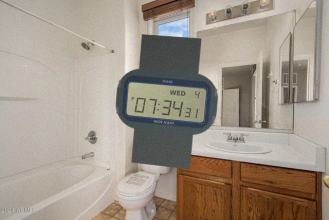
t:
7:34:31
